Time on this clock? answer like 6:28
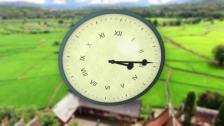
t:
3:14
